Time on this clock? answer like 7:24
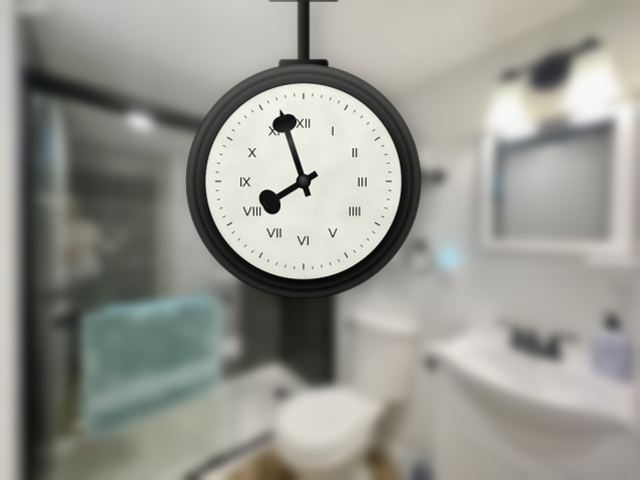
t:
7:57
